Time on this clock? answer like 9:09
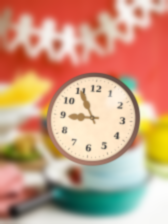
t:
8:55
